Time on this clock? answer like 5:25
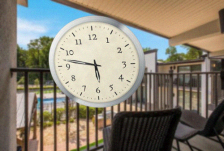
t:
5:47
